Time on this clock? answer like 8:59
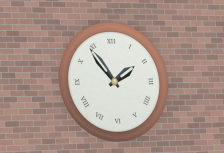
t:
1:54
